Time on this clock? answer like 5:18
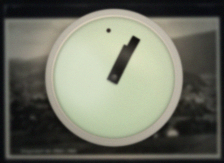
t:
1:06
